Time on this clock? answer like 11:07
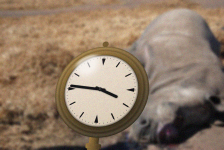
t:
3:46
